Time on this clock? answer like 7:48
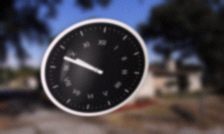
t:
9:48
